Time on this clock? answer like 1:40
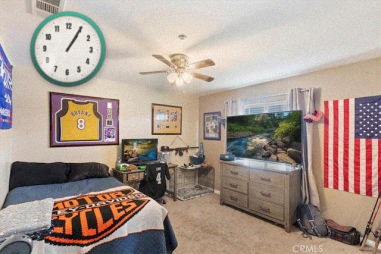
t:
1:05
